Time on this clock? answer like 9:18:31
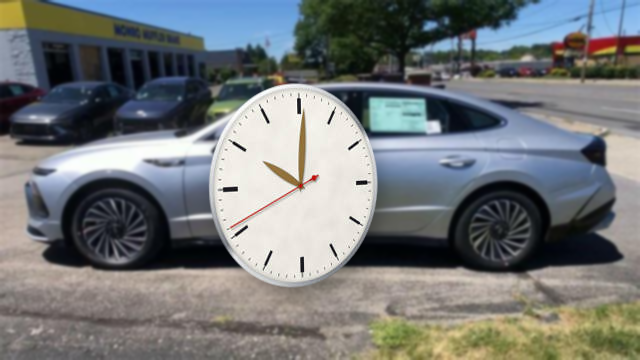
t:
10:00:41
